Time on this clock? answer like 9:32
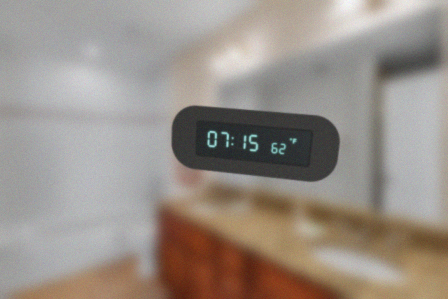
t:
7:15
